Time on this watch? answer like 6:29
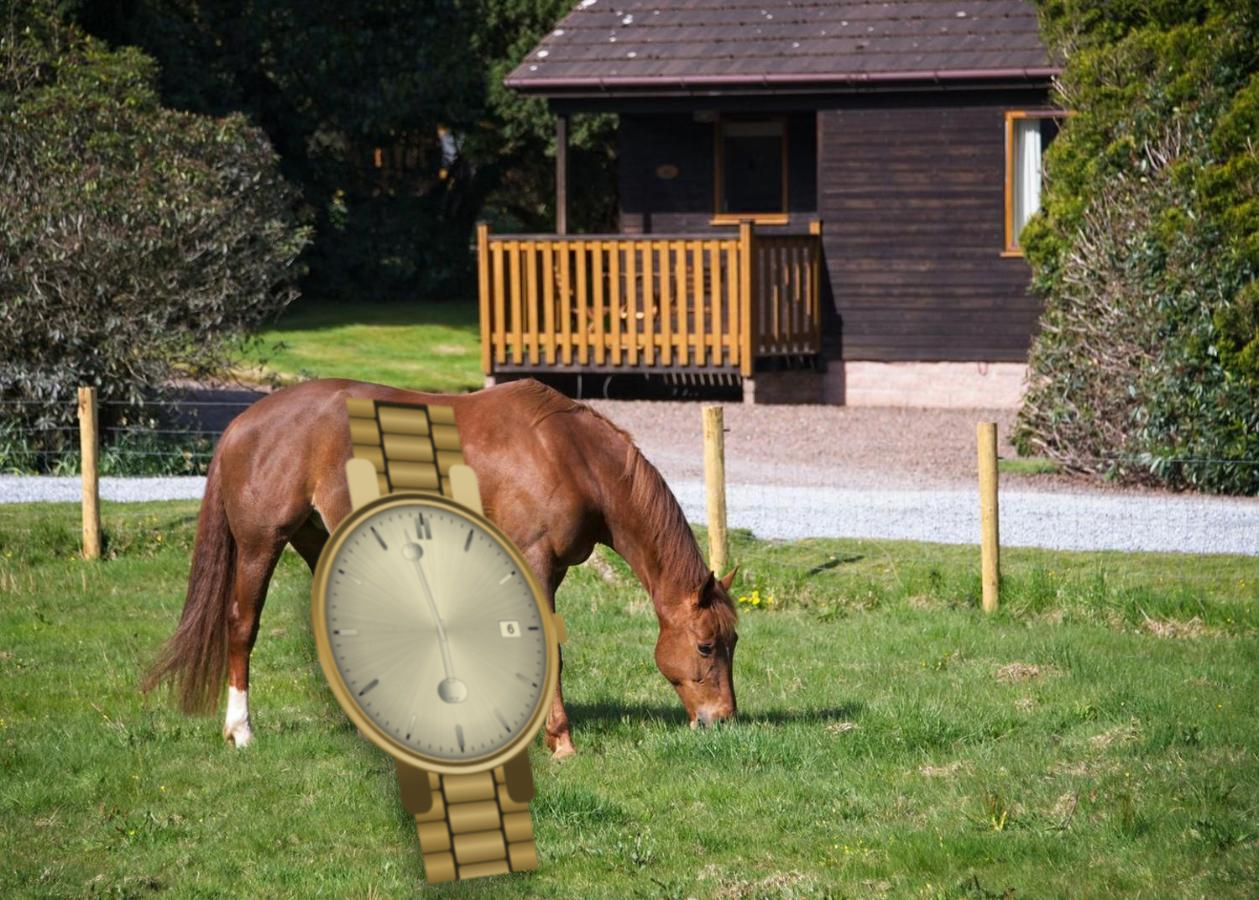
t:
5:58
